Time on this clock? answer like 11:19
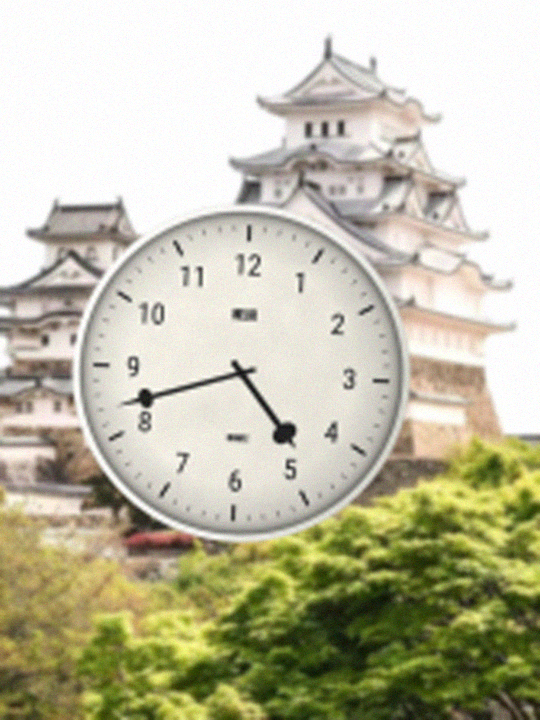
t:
4:42
